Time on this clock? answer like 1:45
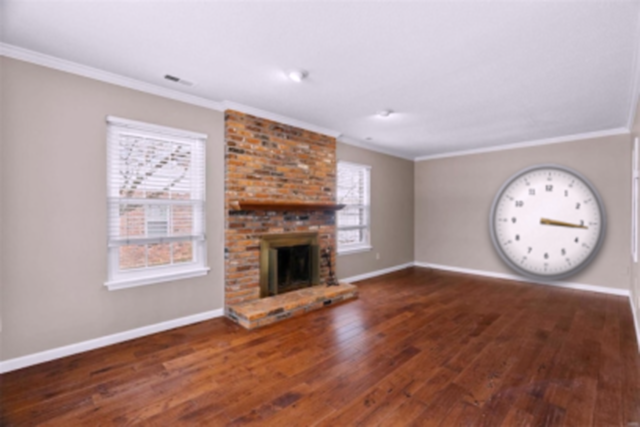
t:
3:16
